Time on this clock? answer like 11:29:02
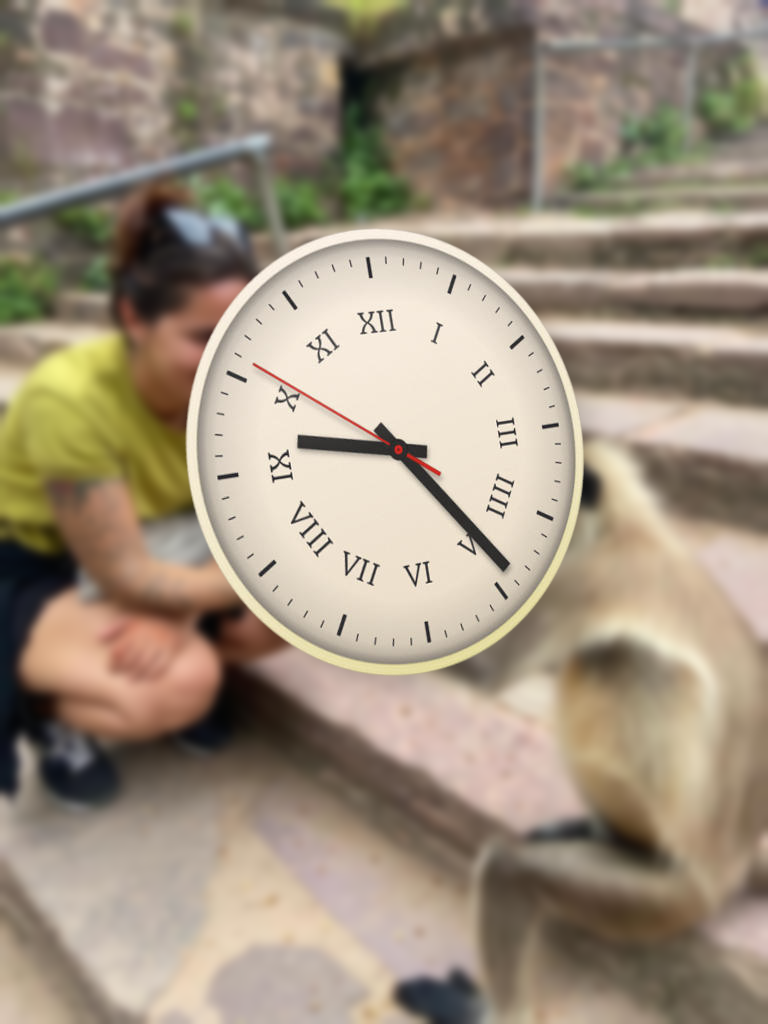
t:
9:23:51
